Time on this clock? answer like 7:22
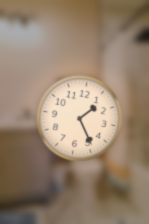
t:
1:24
